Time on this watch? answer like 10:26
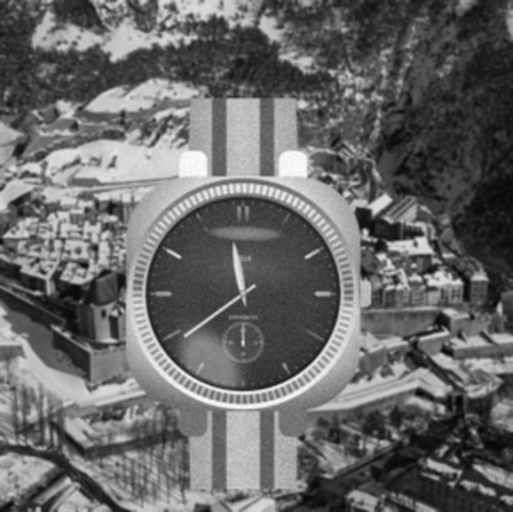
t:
11:39
